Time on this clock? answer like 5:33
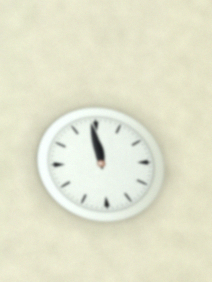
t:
11:59
